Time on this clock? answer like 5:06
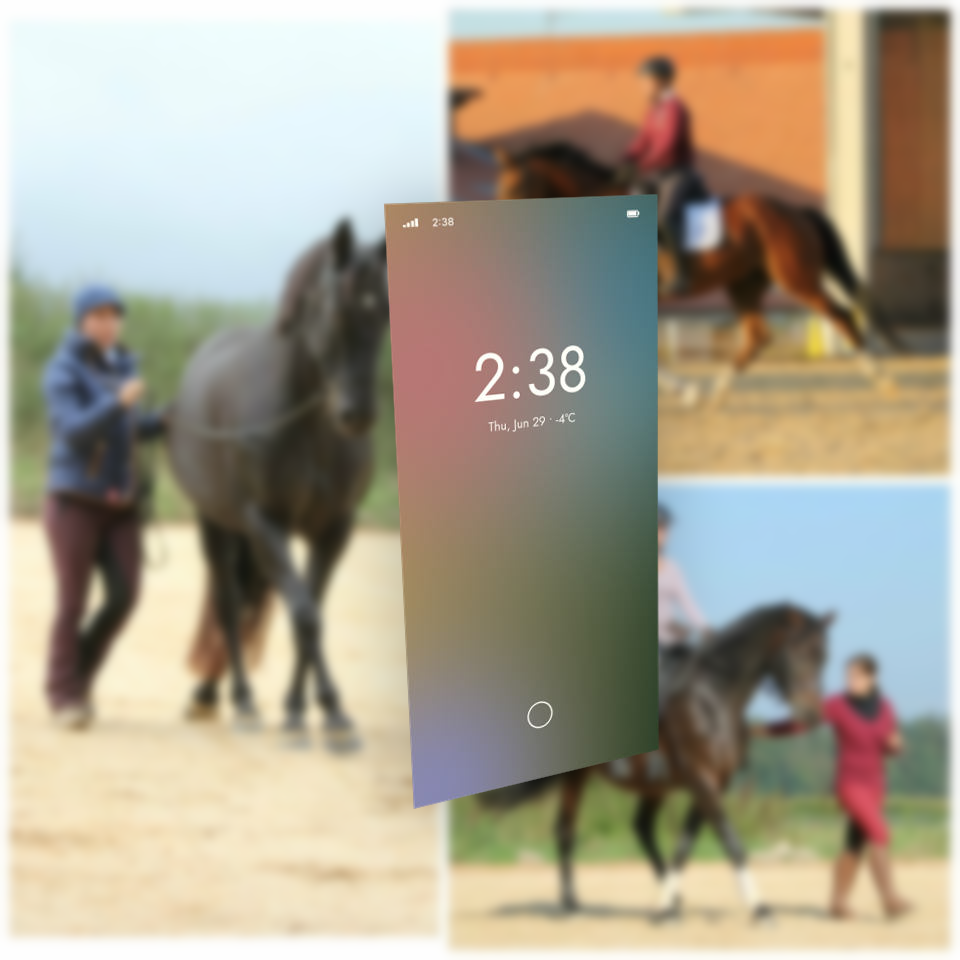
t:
2:38
